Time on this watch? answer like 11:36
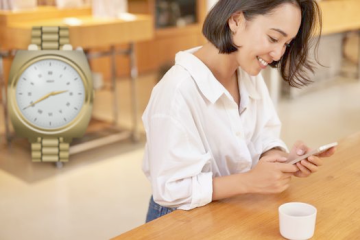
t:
2:40
